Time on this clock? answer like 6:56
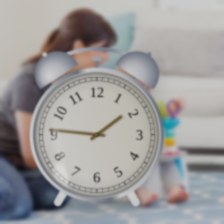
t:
1:46
